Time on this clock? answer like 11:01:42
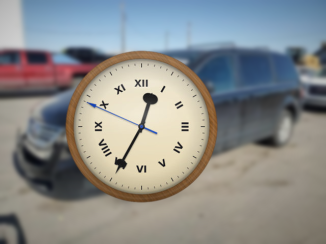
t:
12:34:49
